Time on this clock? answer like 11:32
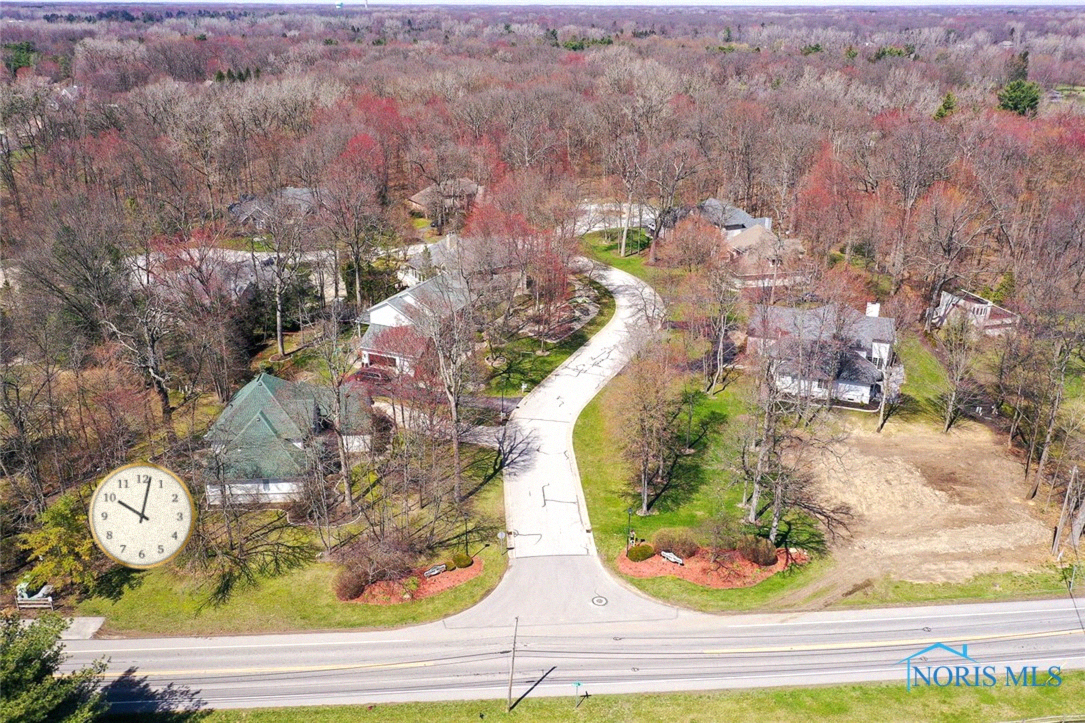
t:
10:02
